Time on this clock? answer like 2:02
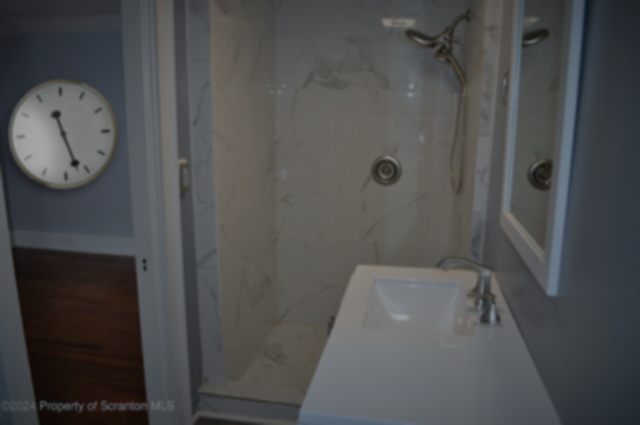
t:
11:27
